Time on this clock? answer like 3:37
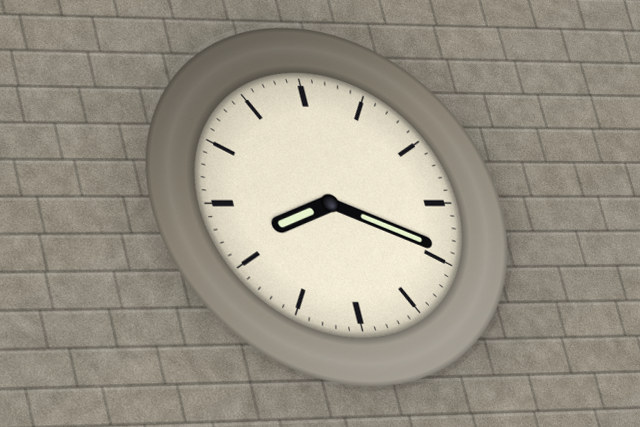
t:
8:19
